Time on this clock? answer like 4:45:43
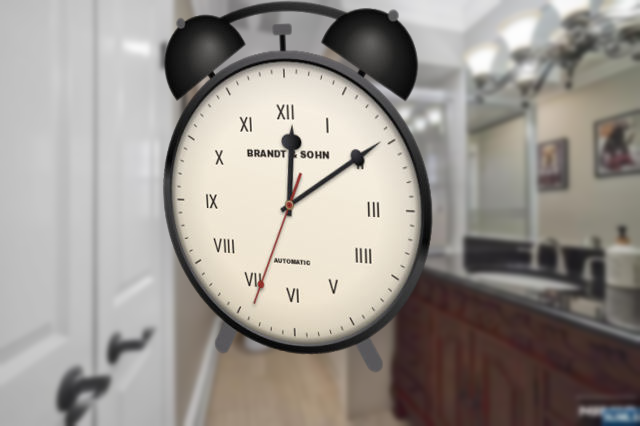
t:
12:09:34
